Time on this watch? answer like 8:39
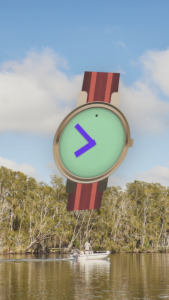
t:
7:52
